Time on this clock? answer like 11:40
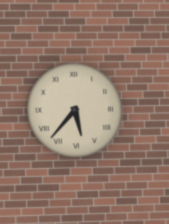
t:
5:37
